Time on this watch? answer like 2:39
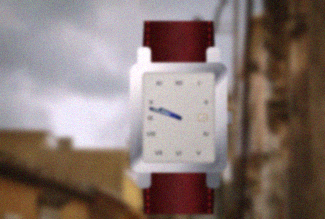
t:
9:48
